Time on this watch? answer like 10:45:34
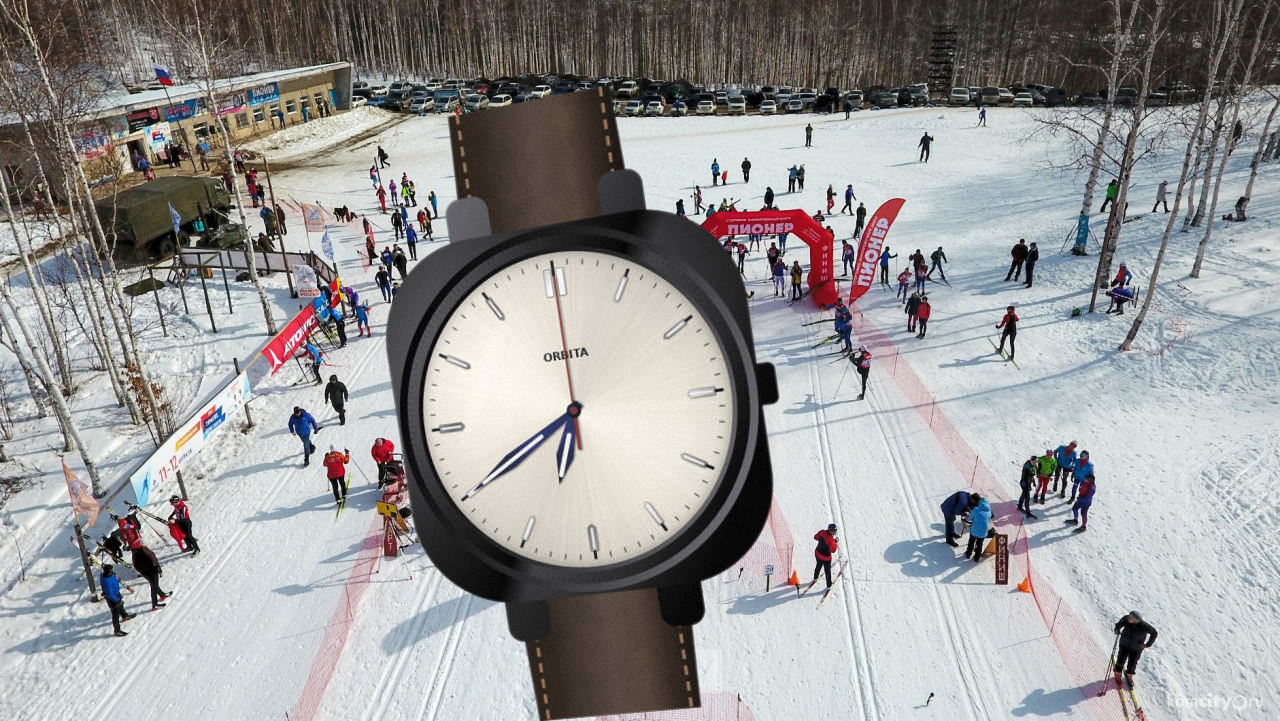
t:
6:40:00
